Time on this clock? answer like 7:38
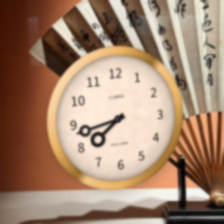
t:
7:43
